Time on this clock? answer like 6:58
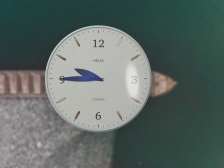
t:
9:45
